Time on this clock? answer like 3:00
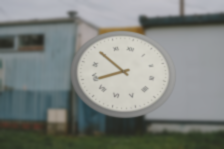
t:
7:50
